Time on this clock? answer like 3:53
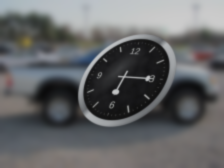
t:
6:15
